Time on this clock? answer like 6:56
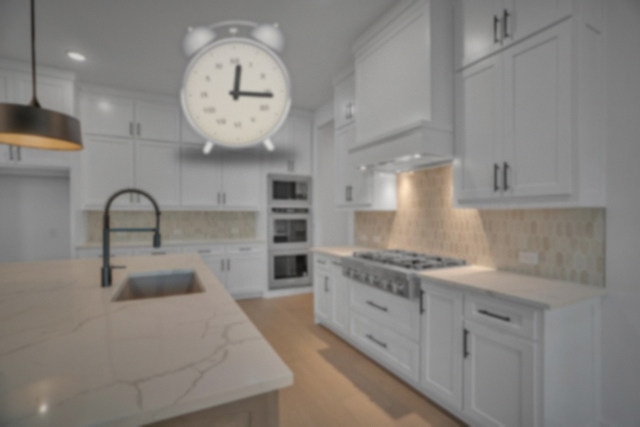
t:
12:16
